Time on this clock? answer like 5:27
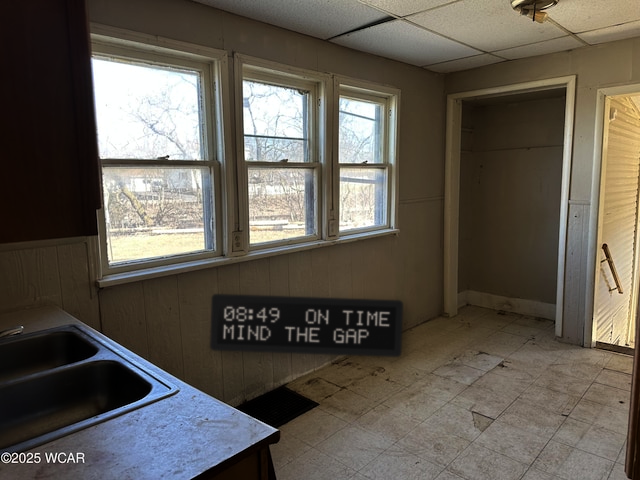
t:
8:49
